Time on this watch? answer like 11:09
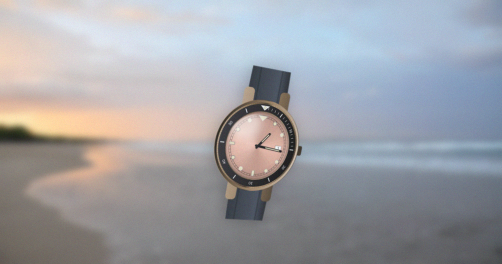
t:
1:16
